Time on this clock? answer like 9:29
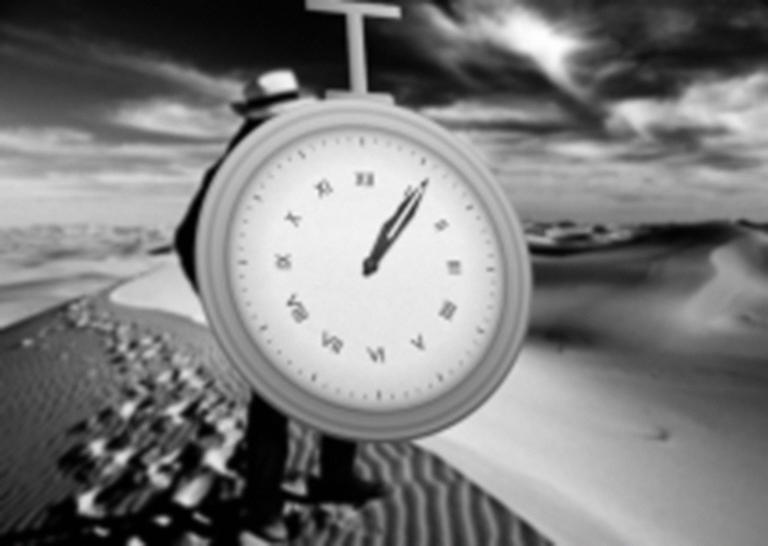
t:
1:06
